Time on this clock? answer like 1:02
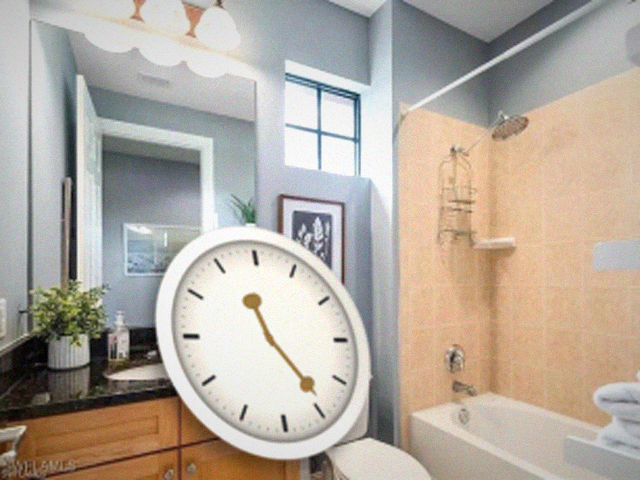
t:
11:24
